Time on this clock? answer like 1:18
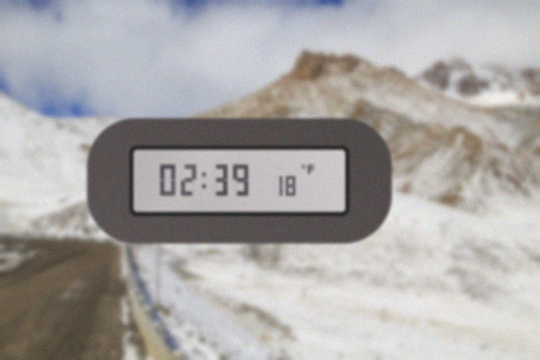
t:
2:39
